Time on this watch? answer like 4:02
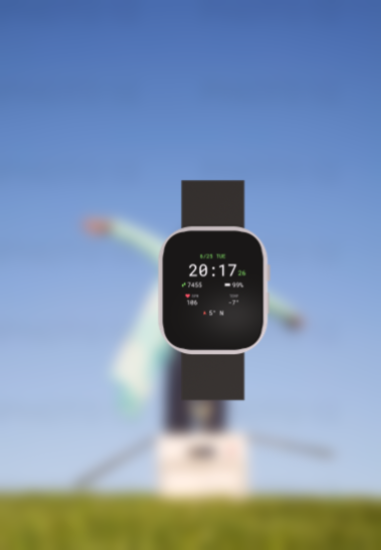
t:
20:17
